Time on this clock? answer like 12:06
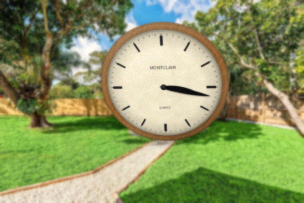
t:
3:17
